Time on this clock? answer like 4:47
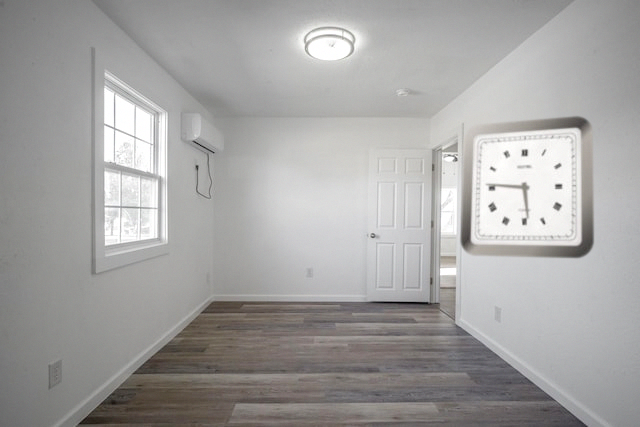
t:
5:46
